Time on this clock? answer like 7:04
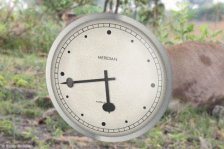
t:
5:43
